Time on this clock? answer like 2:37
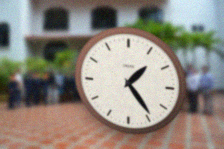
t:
1:24
